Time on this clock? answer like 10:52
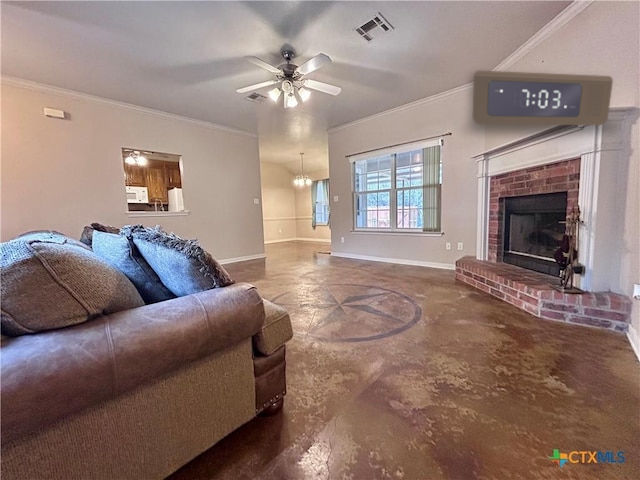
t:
7:03
